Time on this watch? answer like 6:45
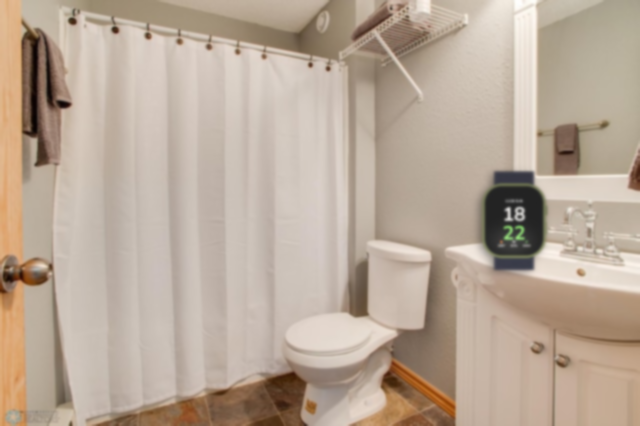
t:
18:22
